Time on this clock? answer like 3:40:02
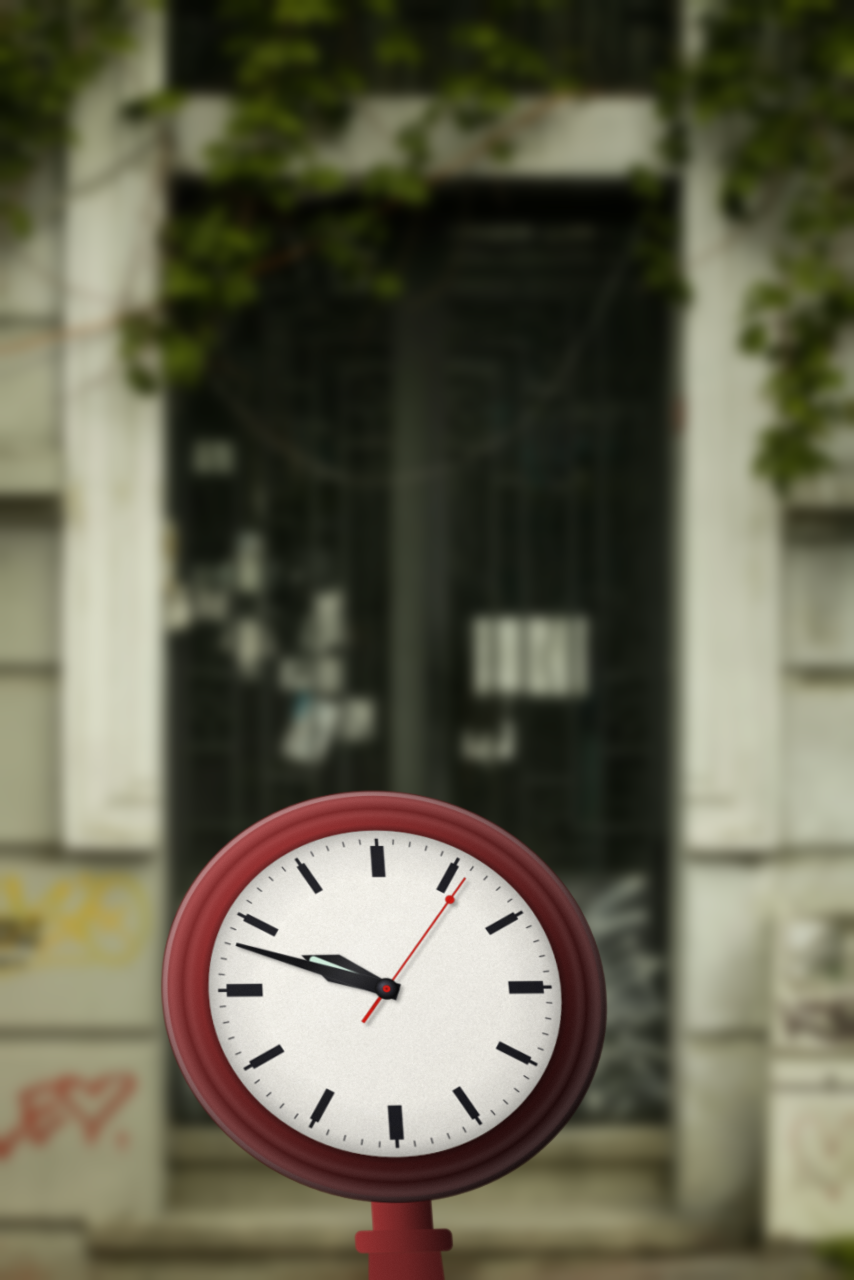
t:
9:48:06
